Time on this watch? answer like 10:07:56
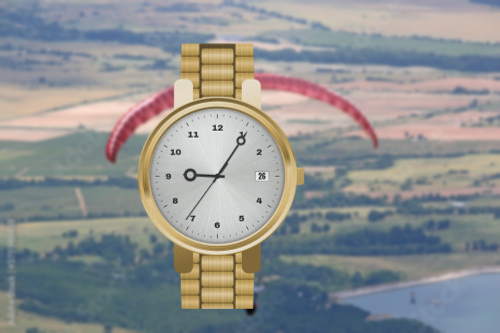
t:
9:05:36
